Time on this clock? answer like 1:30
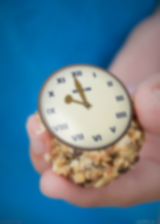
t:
9:59
